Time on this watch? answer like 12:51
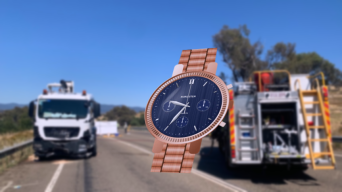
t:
9:35
